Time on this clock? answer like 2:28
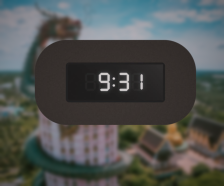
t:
9:31
